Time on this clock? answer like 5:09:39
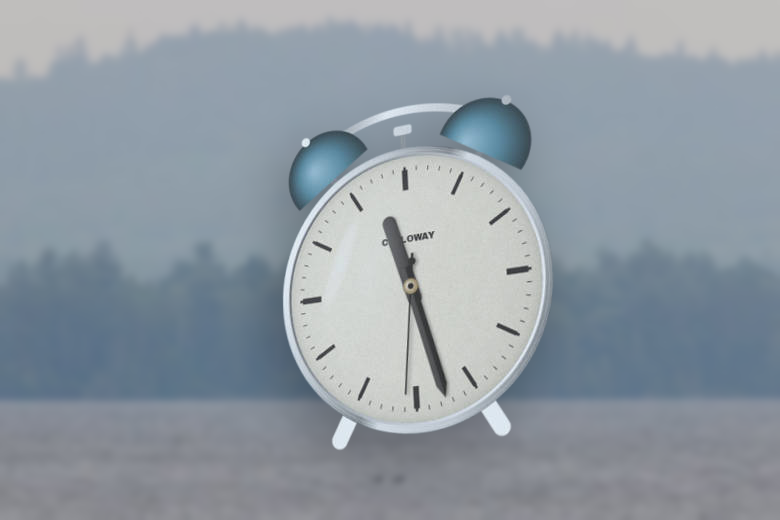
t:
11:27:31
